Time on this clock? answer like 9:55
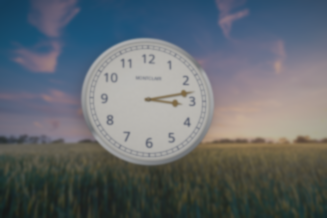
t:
3:13
